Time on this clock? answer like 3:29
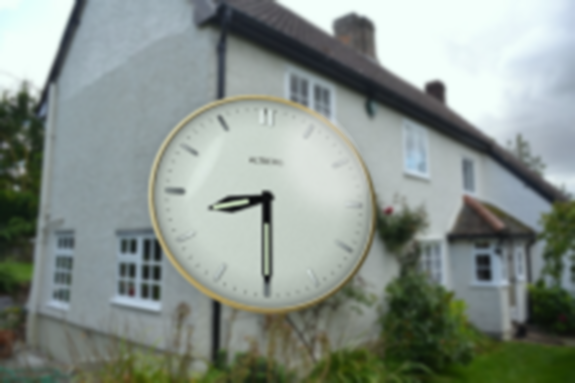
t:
8:30
